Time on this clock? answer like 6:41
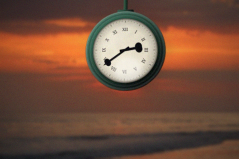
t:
2:39
